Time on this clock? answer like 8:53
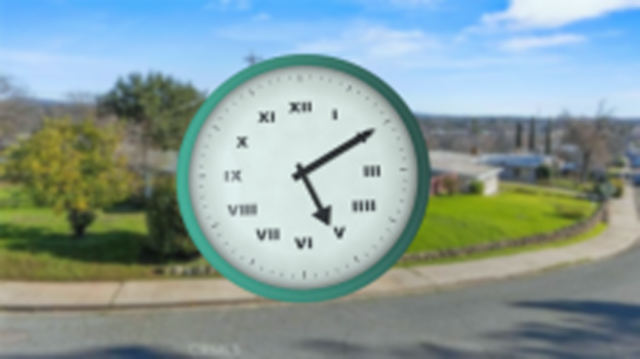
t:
5:10
